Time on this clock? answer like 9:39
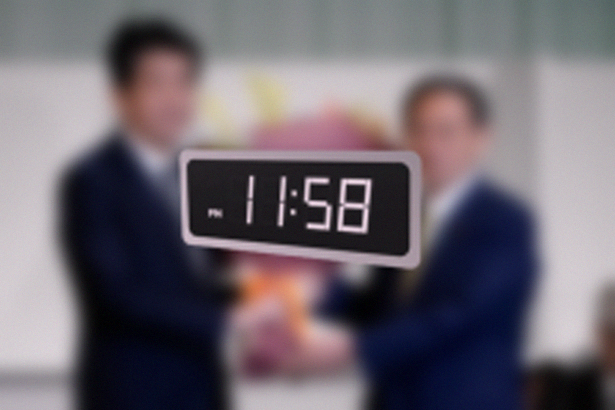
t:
11:58
